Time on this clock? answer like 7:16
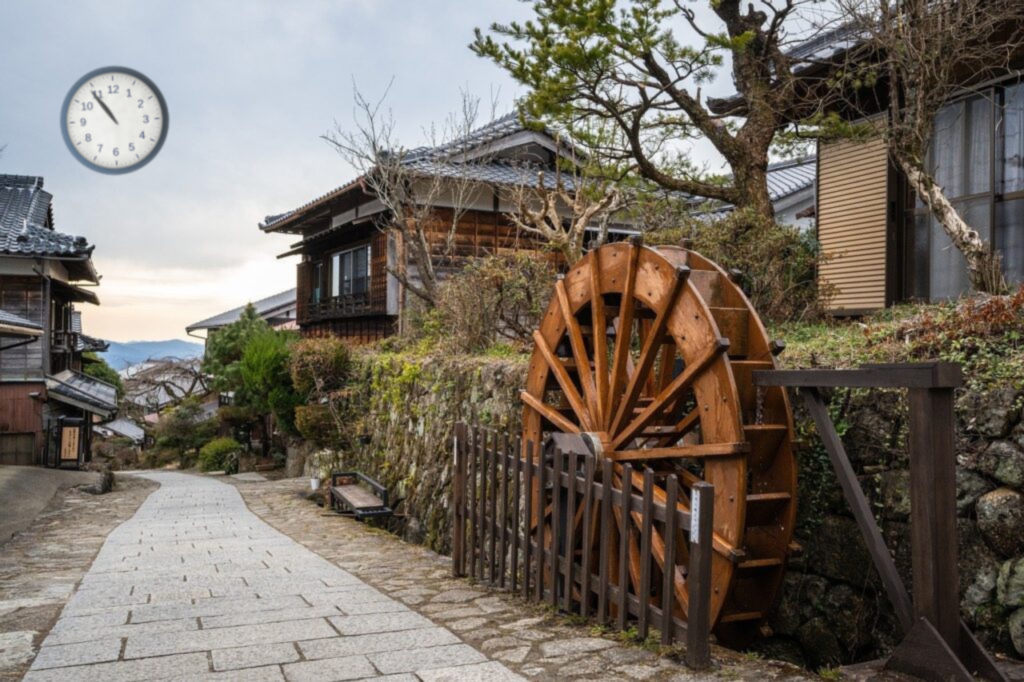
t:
10:54
